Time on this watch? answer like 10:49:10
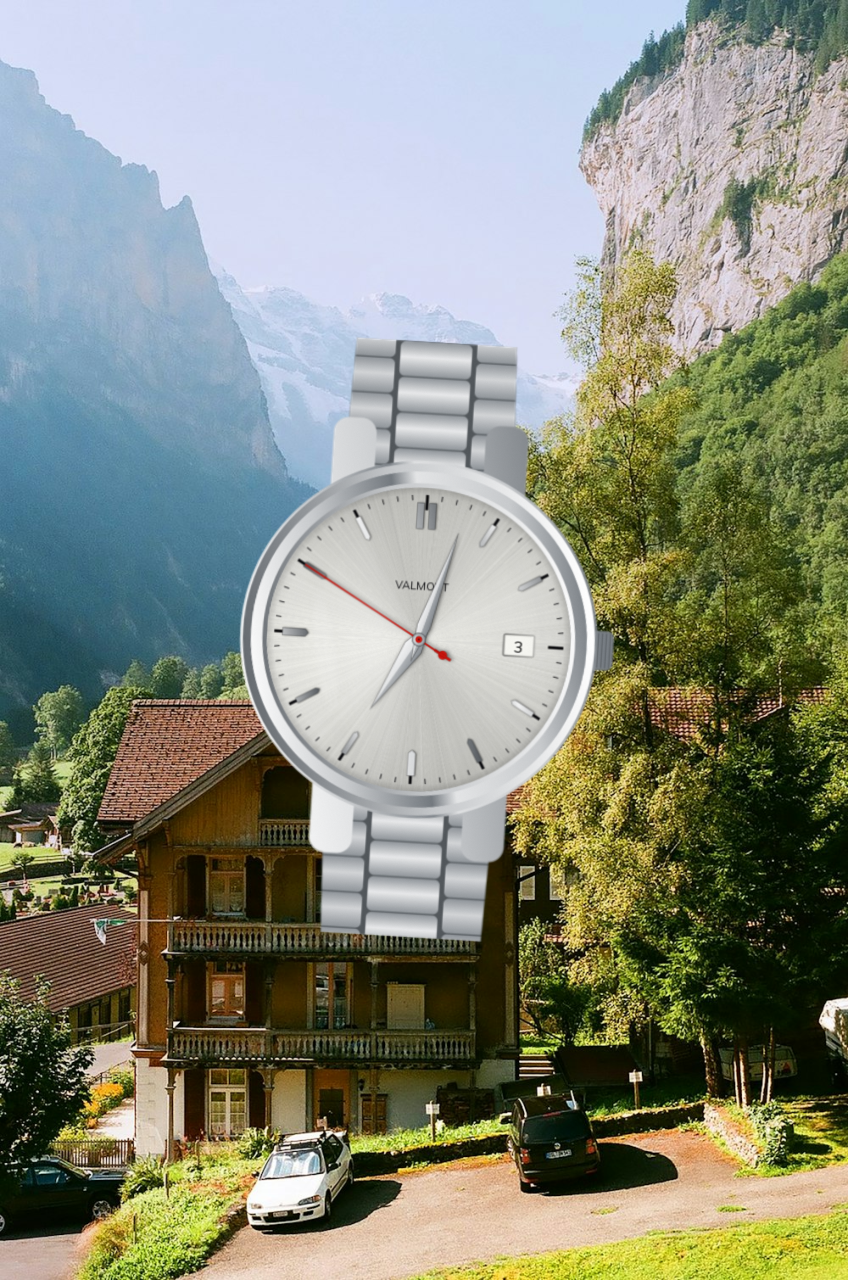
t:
7:02:50
